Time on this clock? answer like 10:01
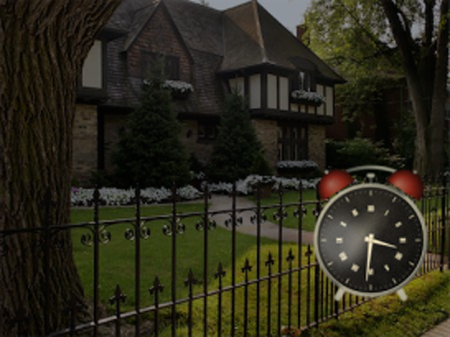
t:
3:31
